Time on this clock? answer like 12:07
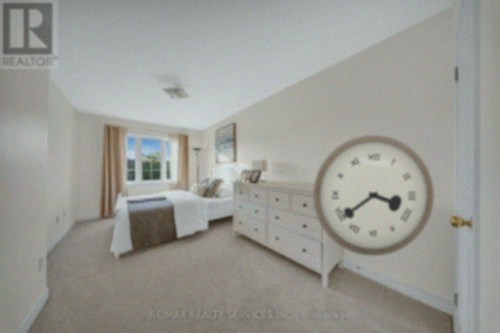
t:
3:39
